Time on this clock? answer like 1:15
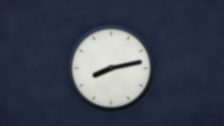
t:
8:13
